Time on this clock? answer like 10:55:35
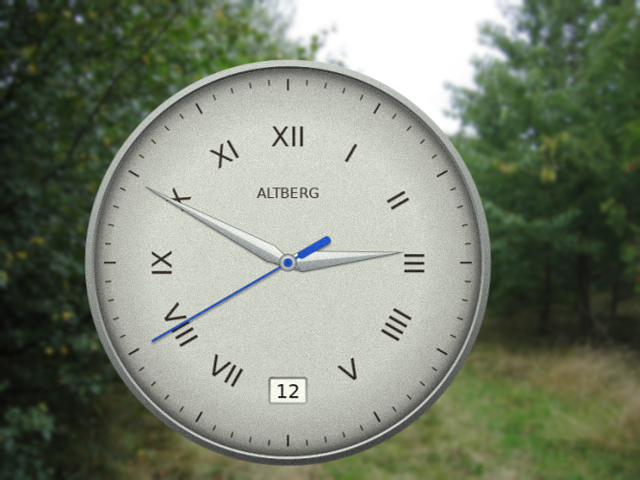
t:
2:49:40
